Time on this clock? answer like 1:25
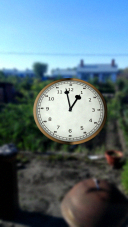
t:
12:58
